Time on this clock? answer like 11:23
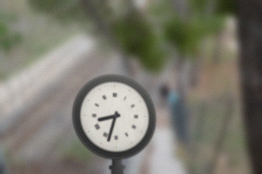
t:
8:33
